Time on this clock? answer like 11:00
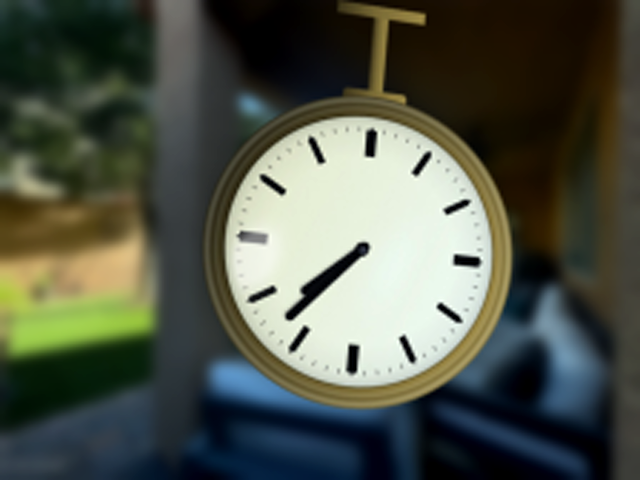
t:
7:37
